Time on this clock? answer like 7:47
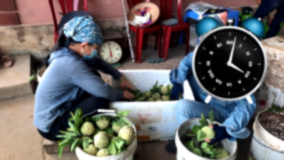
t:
4:02
